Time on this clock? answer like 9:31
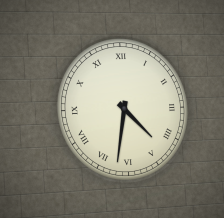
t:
4:32
